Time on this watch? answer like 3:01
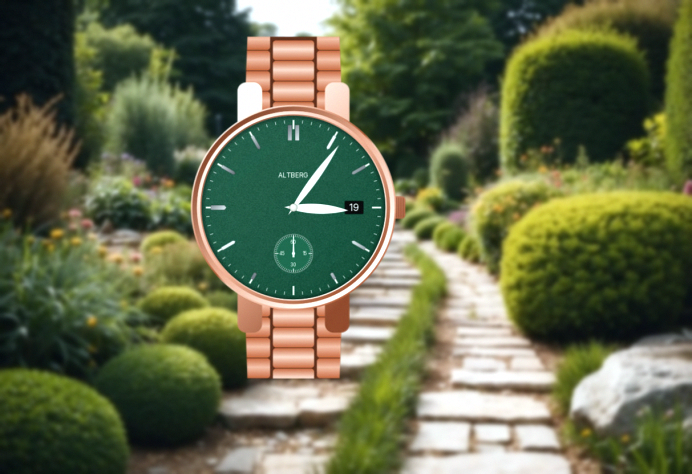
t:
3:06
